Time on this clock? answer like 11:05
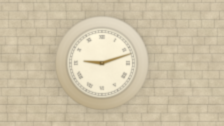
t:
9:12
